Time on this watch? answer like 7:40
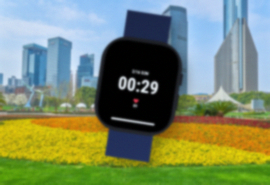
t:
0:29
